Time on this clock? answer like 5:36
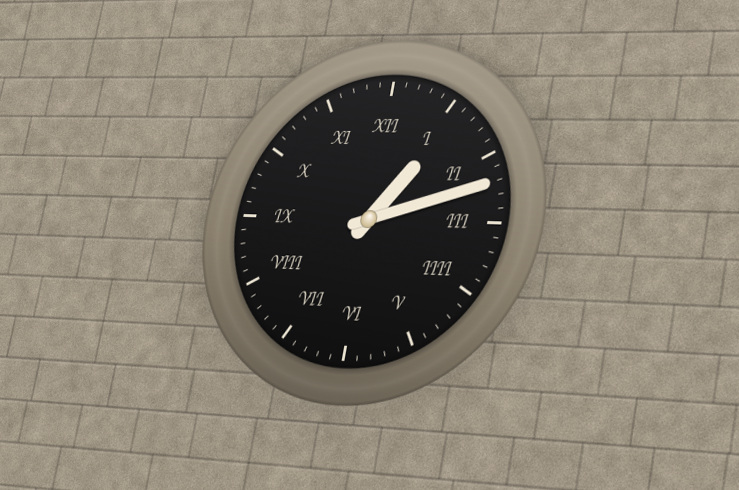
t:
1:12
